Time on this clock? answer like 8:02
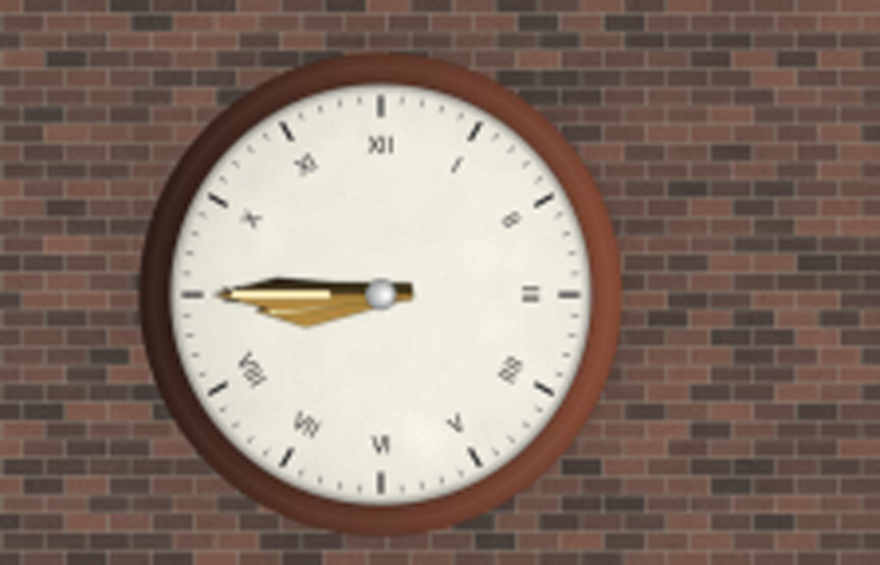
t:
8:45
